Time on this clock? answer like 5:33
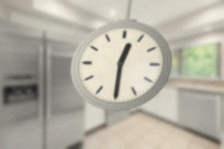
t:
12:30
